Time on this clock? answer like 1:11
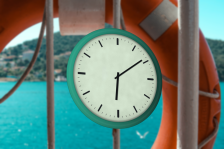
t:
6:09
